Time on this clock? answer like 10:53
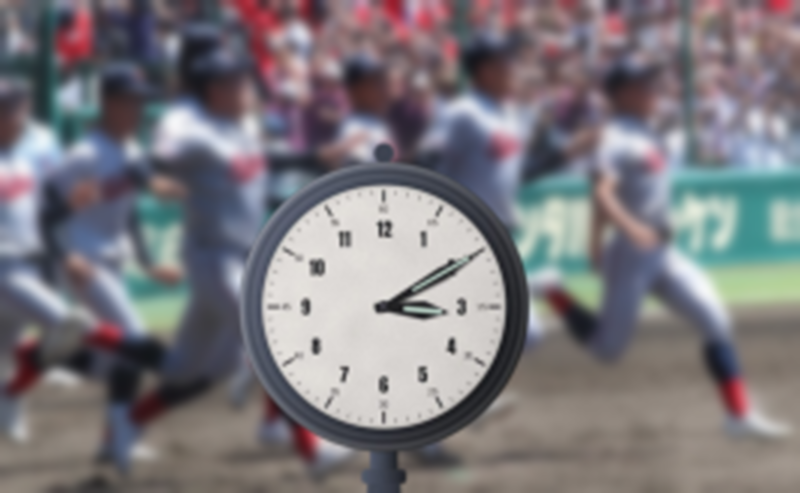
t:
3:10
